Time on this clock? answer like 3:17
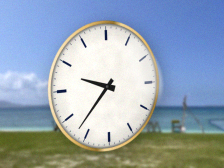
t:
9:37
